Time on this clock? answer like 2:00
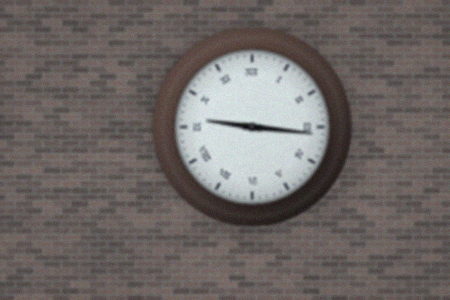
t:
9:16
